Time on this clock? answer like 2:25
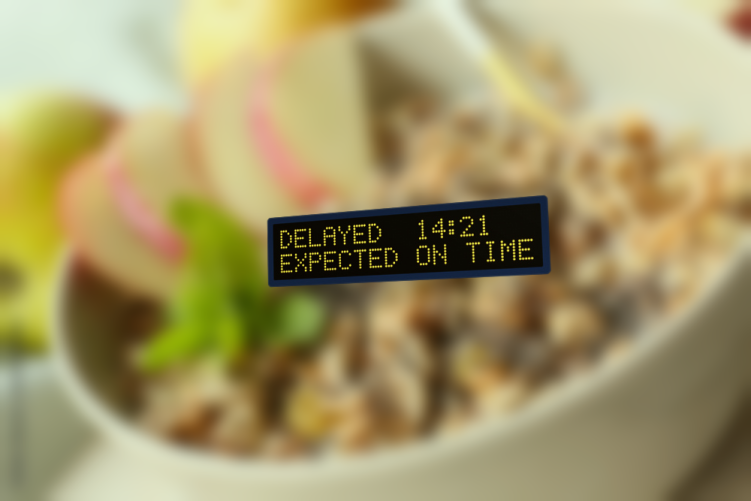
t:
14:21
